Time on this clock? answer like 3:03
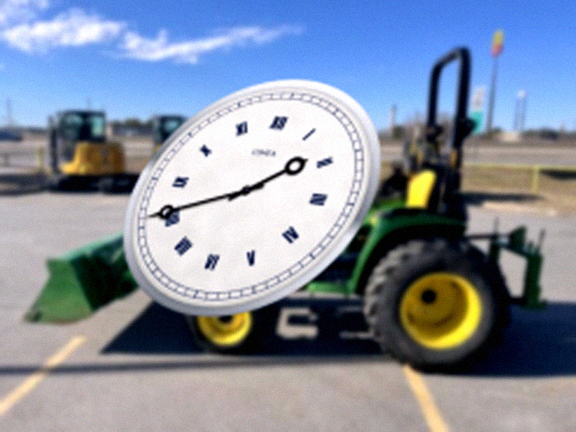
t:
1:41
